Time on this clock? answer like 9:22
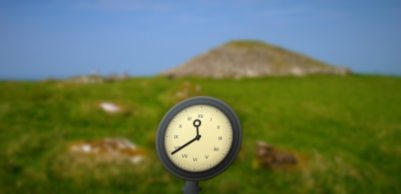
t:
11:39
